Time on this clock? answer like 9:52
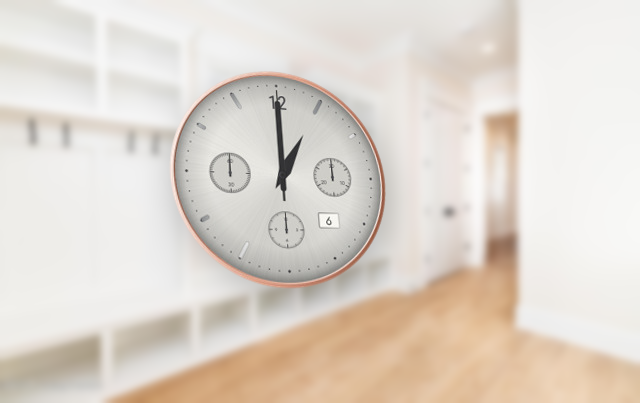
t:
1:00
